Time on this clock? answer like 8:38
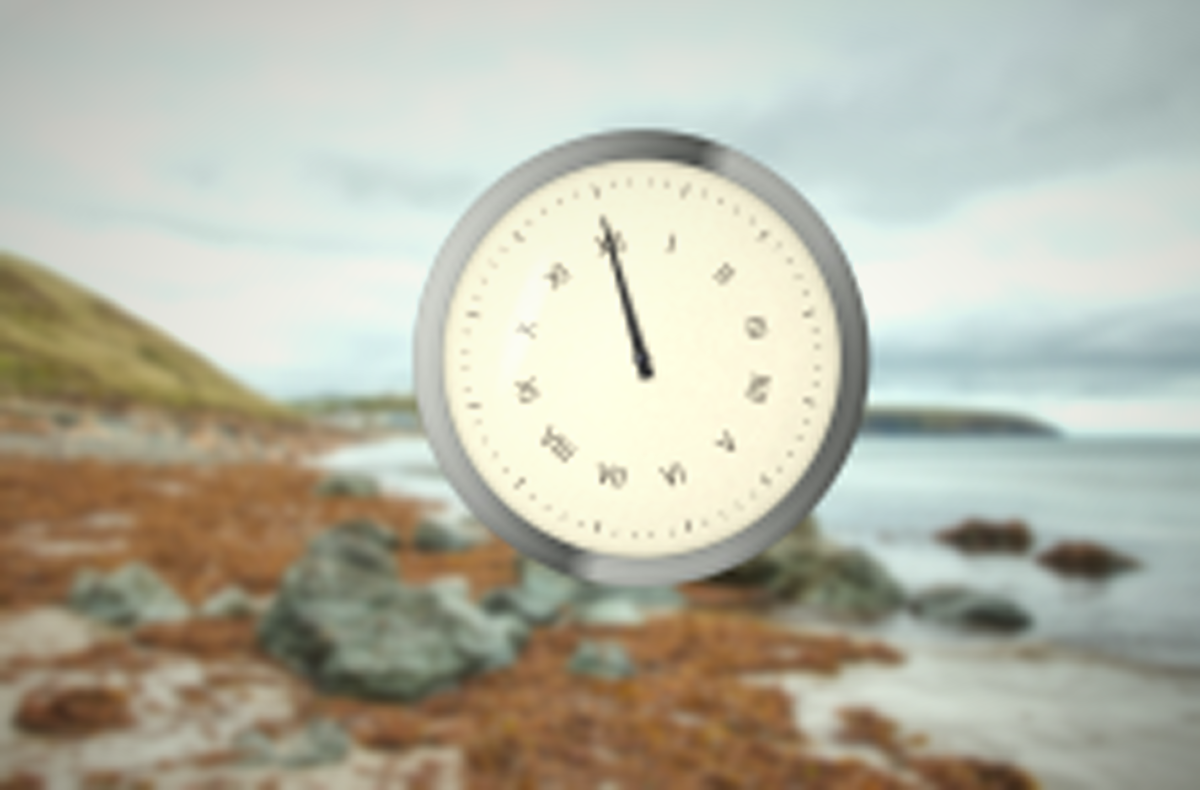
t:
12:00
